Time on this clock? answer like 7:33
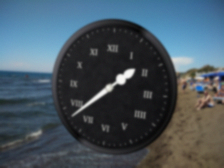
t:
1:38
